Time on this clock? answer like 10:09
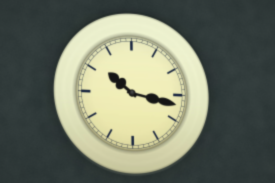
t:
10:17
